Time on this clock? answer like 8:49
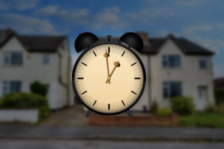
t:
12:59
